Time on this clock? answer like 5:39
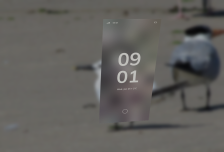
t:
9:01
